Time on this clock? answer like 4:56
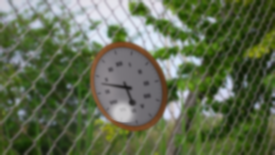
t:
5:48
